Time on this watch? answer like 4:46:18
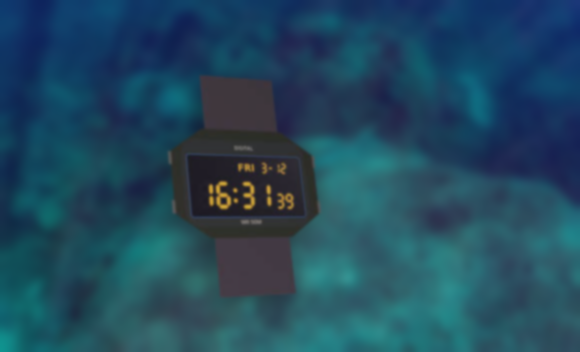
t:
16:31:39
